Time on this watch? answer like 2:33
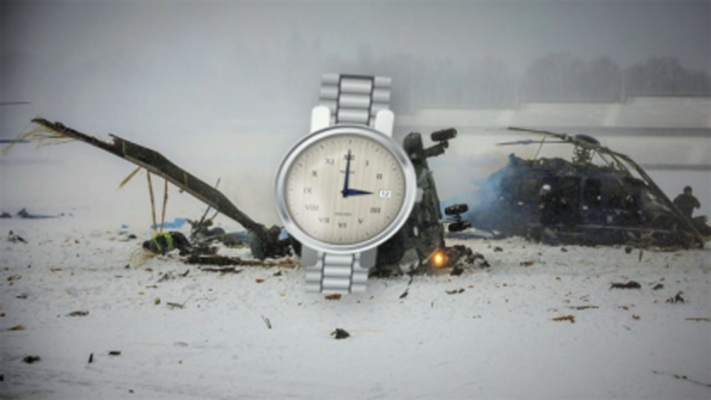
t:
3:00
